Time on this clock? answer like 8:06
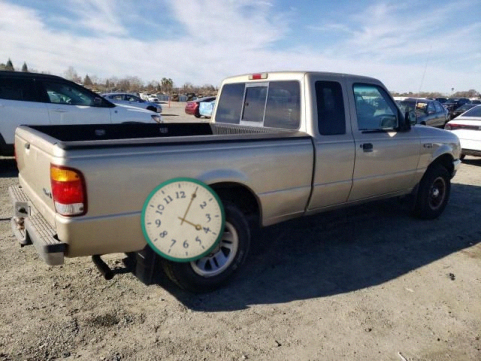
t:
4:05
